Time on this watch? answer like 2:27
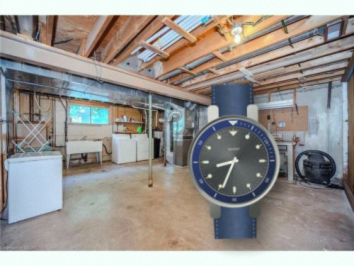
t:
8:34
